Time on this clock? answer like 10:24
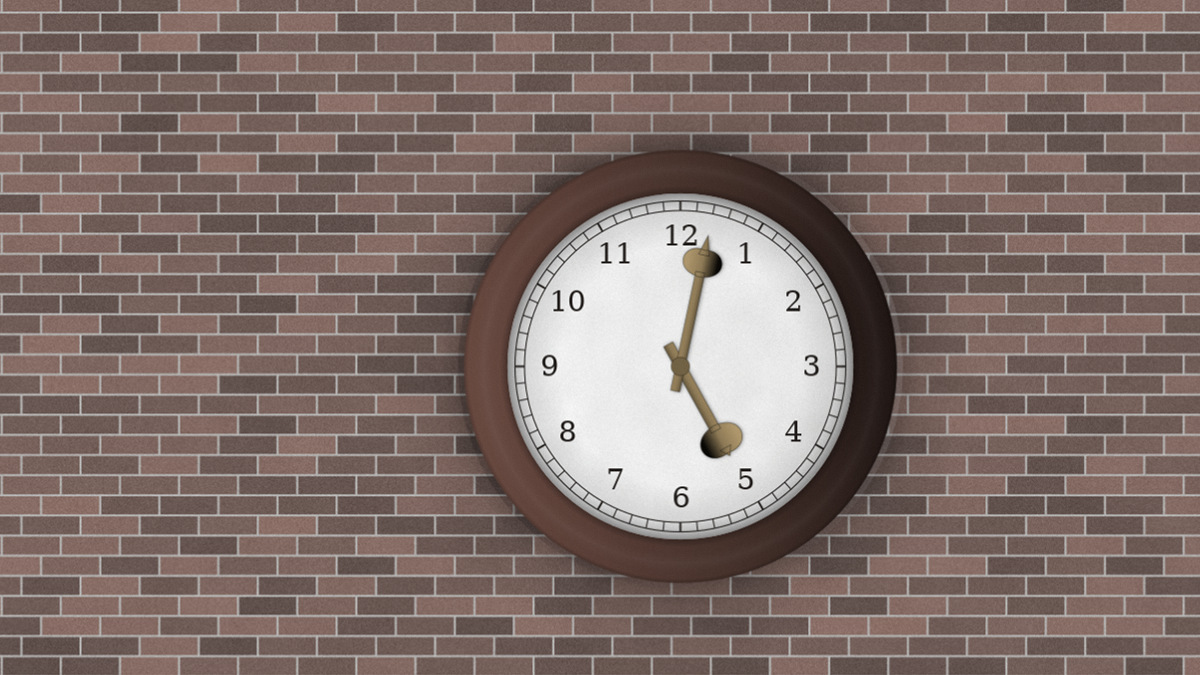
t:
5:02
